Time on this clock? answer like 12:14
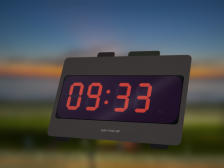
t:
9:33
